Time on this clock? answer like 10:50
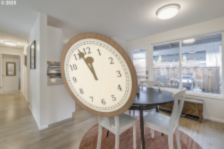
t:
11:57
